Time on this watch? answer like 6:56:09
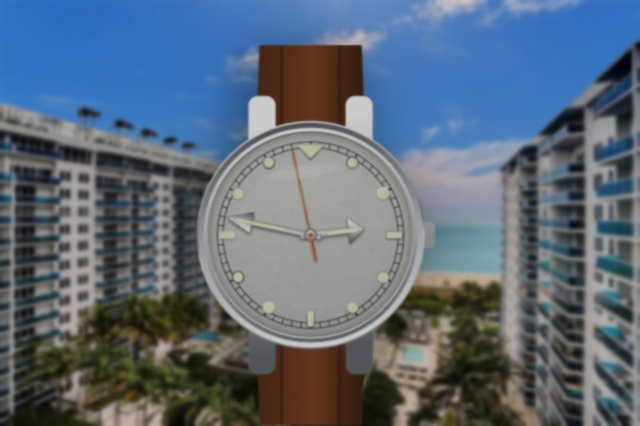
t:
2:46:58
